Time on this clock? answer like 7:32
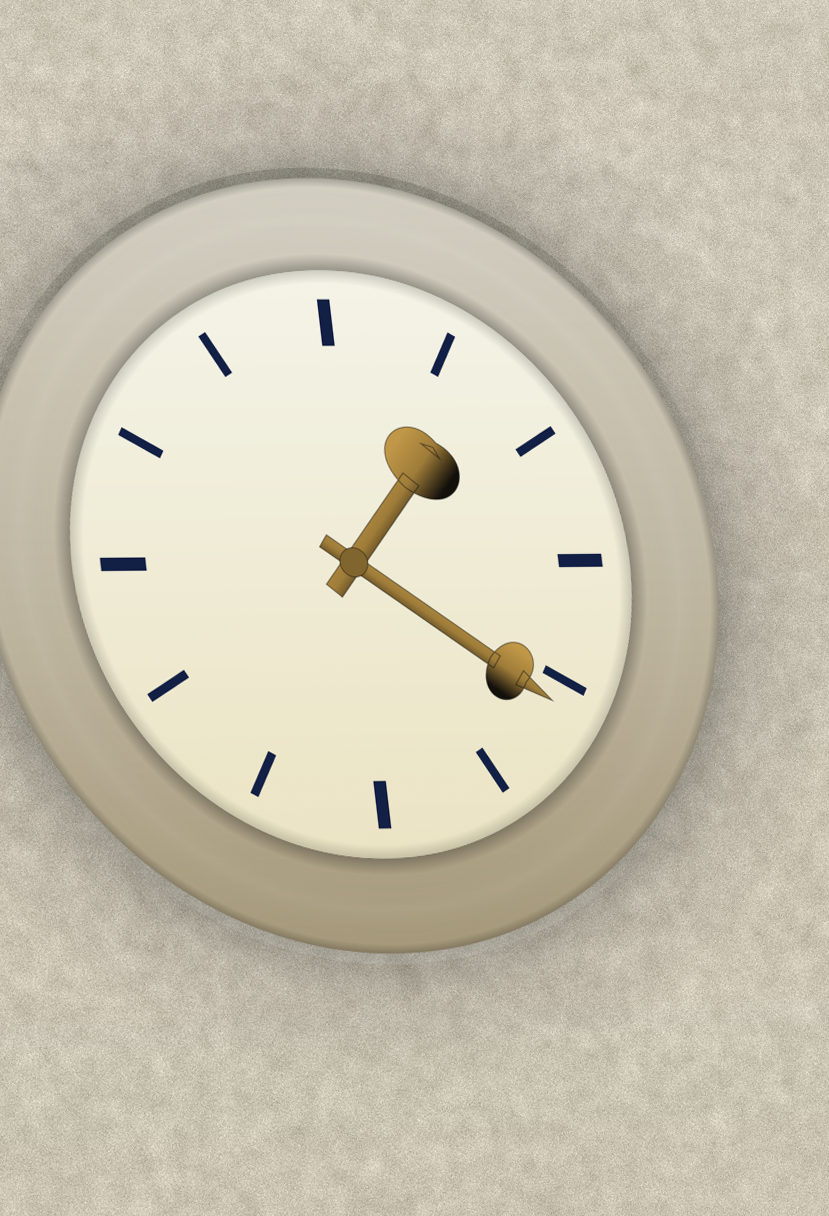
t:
1:21
